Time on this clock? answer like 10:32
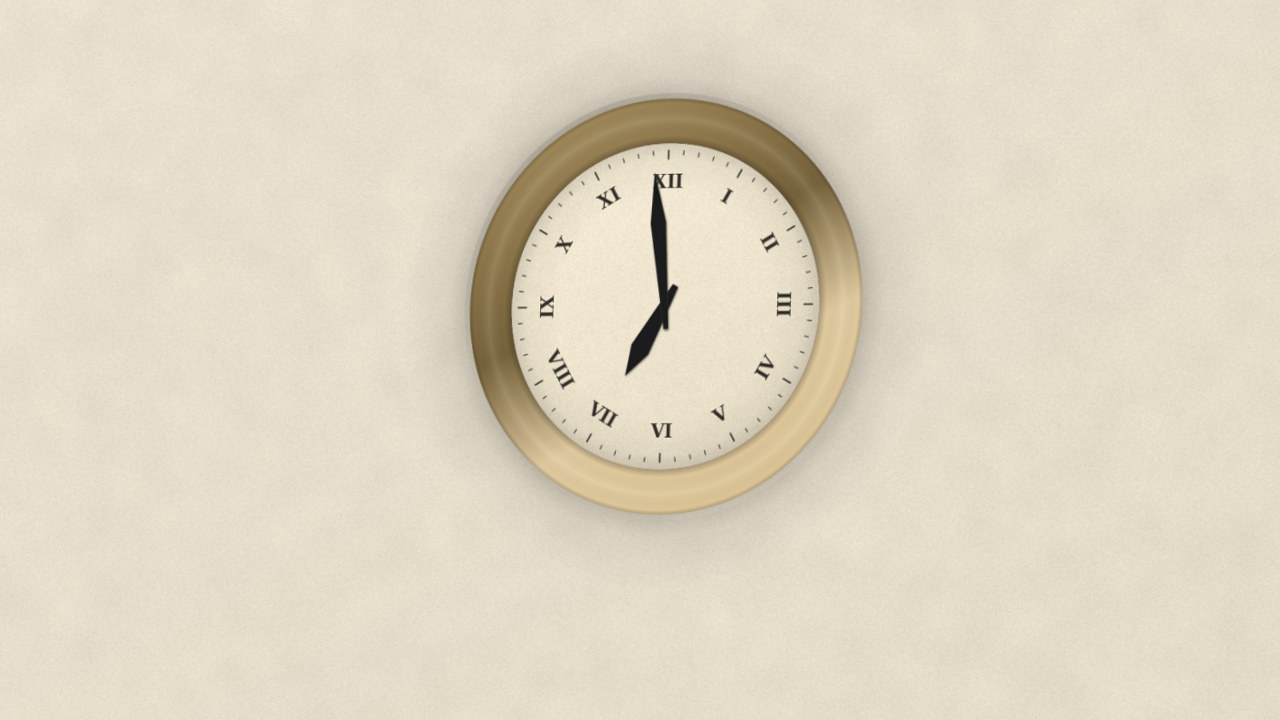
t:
6:59
